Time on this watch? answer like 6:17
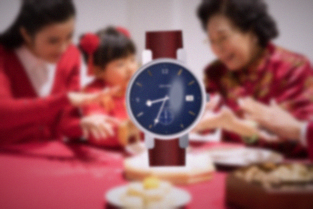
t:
8:34
